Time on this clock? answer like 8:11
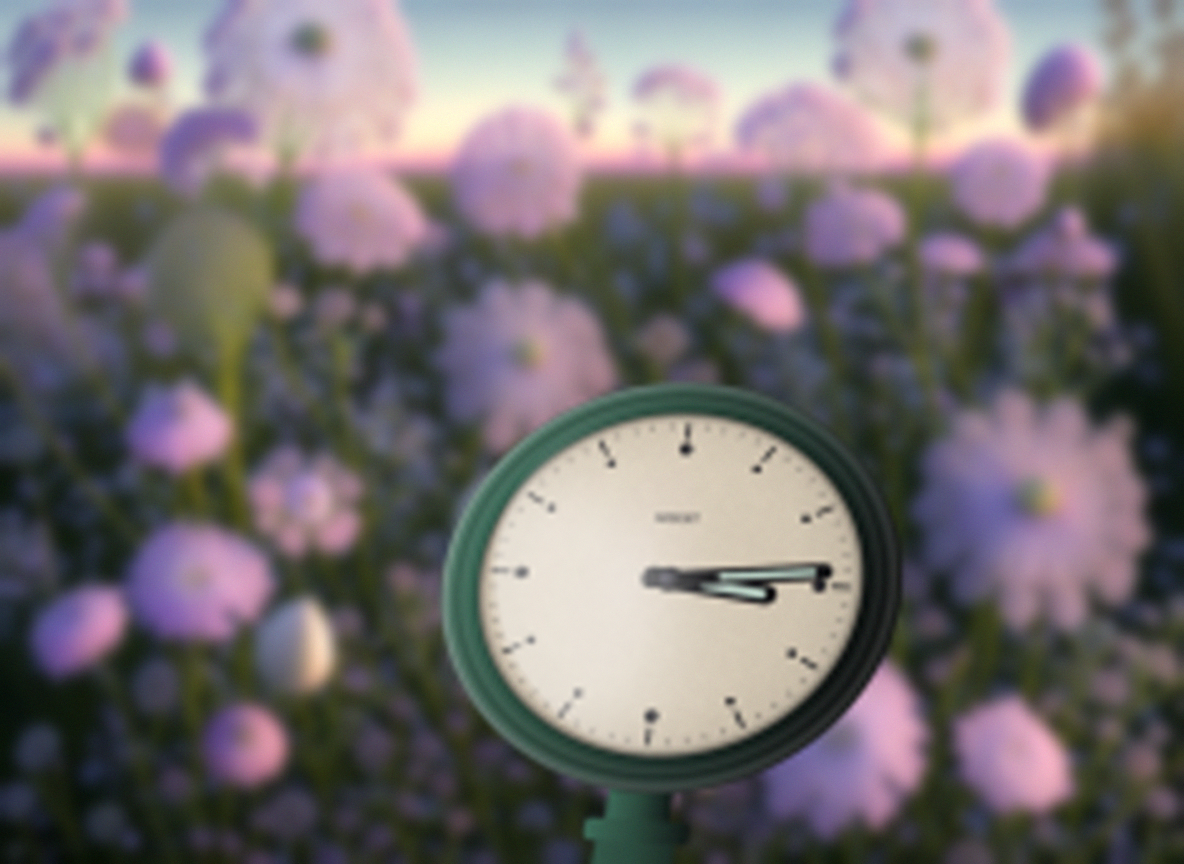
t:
3:14
